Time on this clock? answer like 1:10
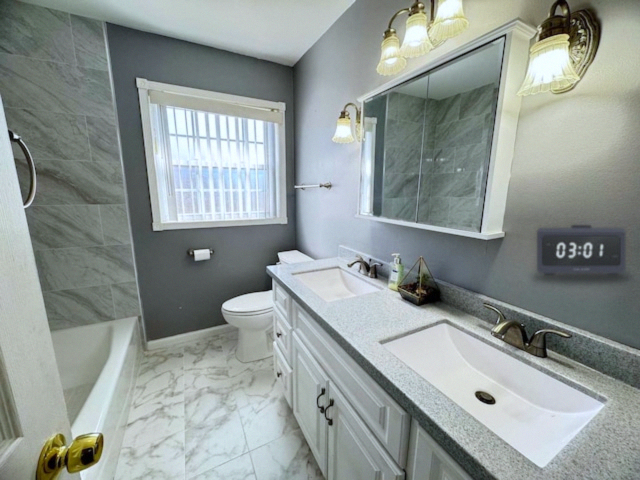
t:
3:01
